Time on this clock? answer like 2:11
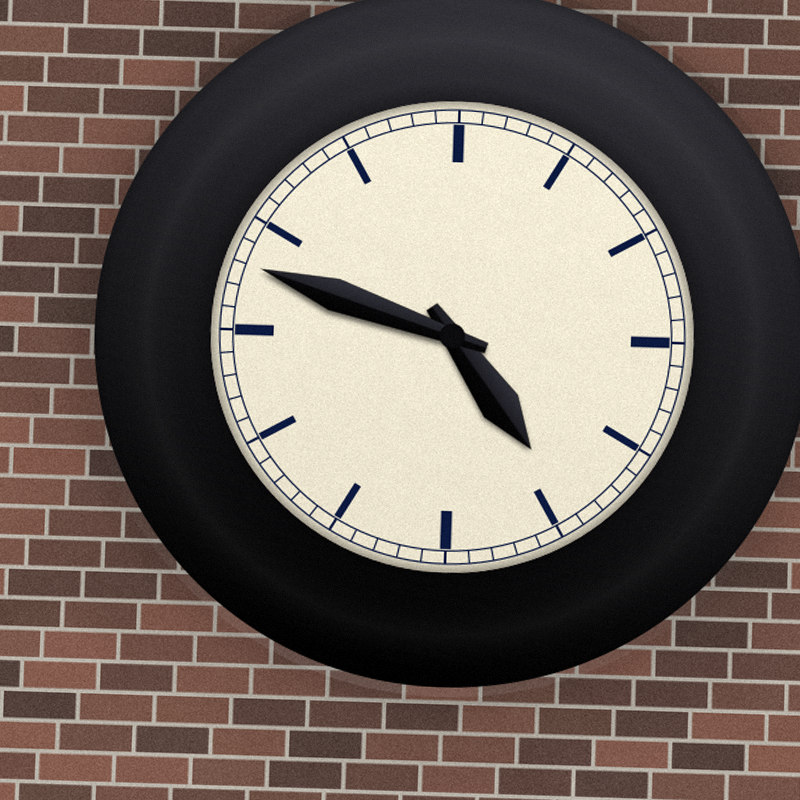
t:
4:48
